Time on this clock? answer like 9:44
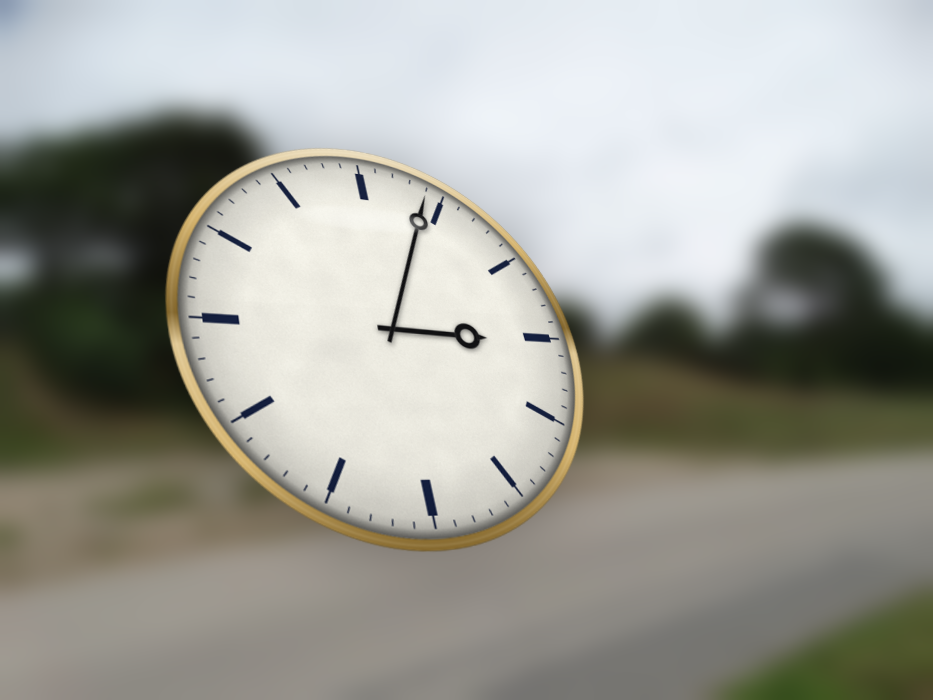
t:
3:04
